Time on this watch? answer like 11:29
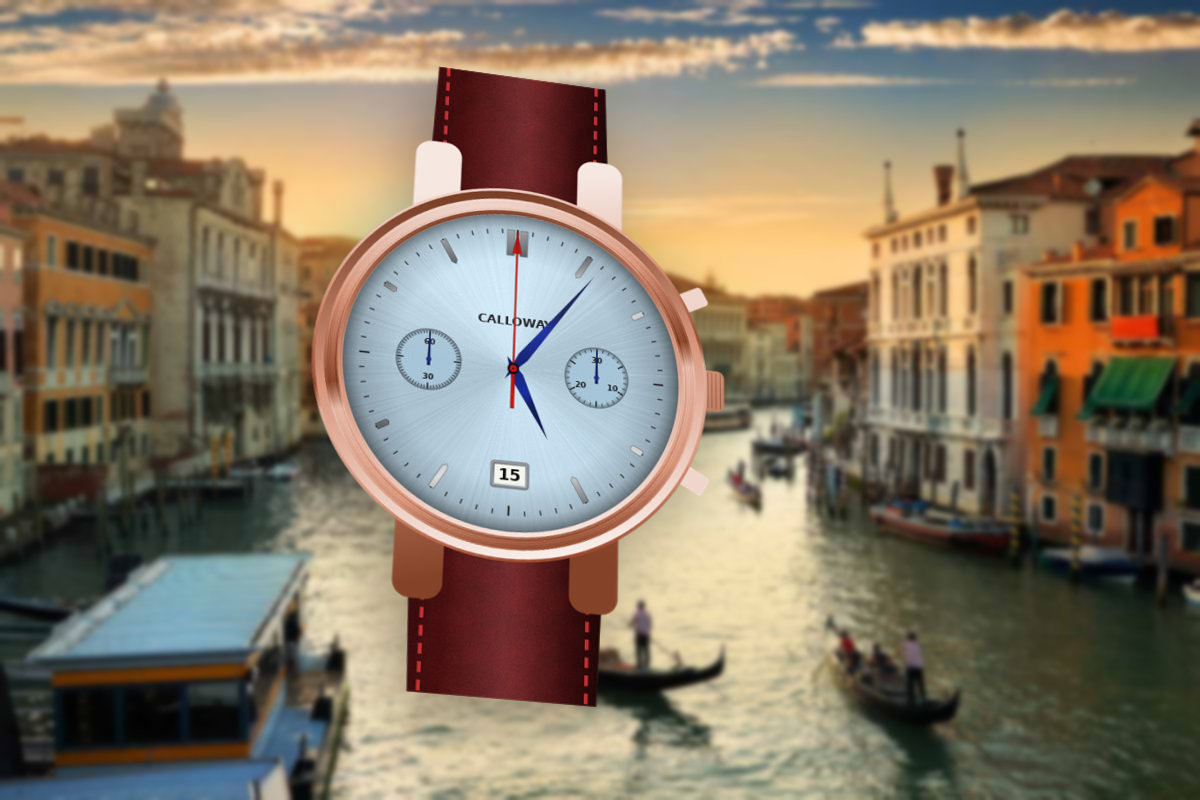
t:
5:06
